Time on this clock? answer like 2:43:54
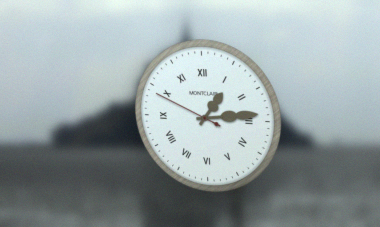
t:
1:13:49
